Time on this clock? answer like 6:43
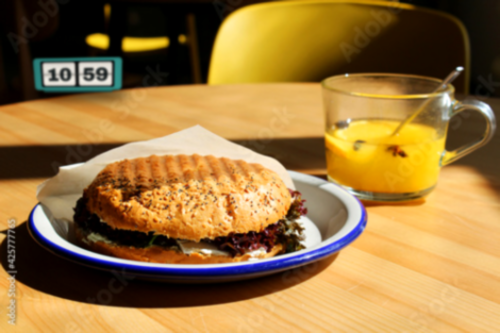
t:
10:59
